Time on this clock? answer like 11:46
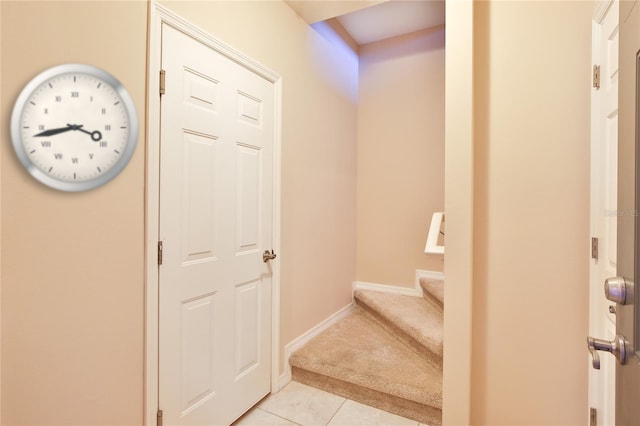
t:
3:43
